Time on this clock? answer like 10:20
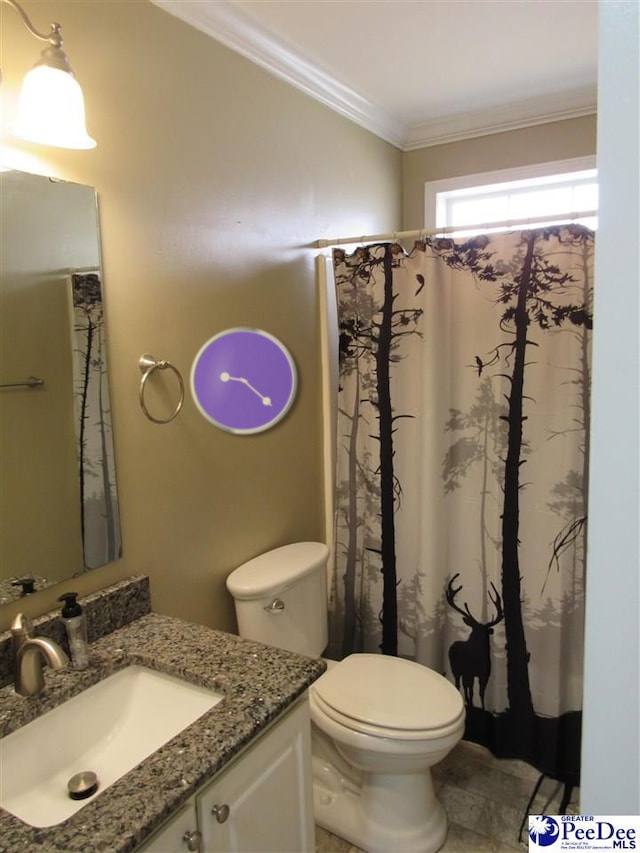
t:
9:22
